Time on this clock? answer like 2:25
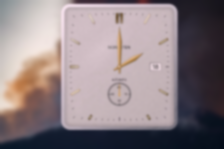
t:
2:00
